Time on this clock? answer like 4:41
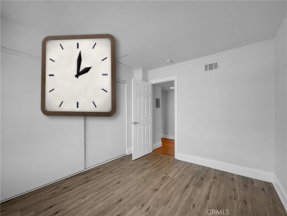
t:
2:01
